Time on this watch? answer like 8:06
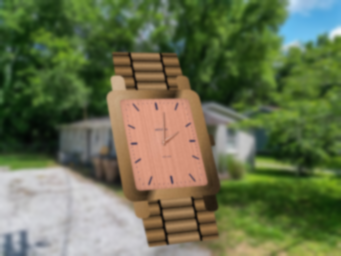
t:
2:02
